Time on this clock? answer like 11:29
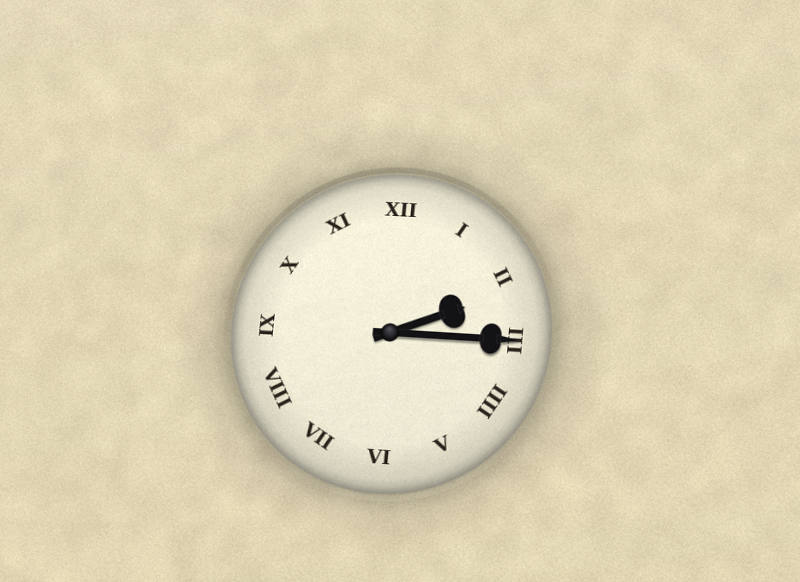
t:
2:15
